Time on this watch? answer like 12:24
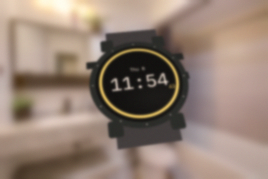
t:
11:54
